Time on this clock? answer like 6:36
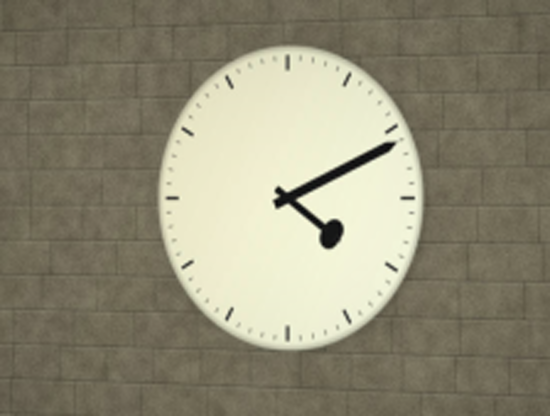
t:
4:11
